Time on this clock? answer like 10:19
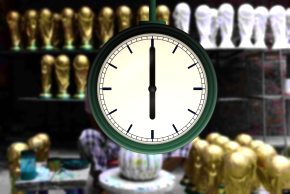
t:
6:00
